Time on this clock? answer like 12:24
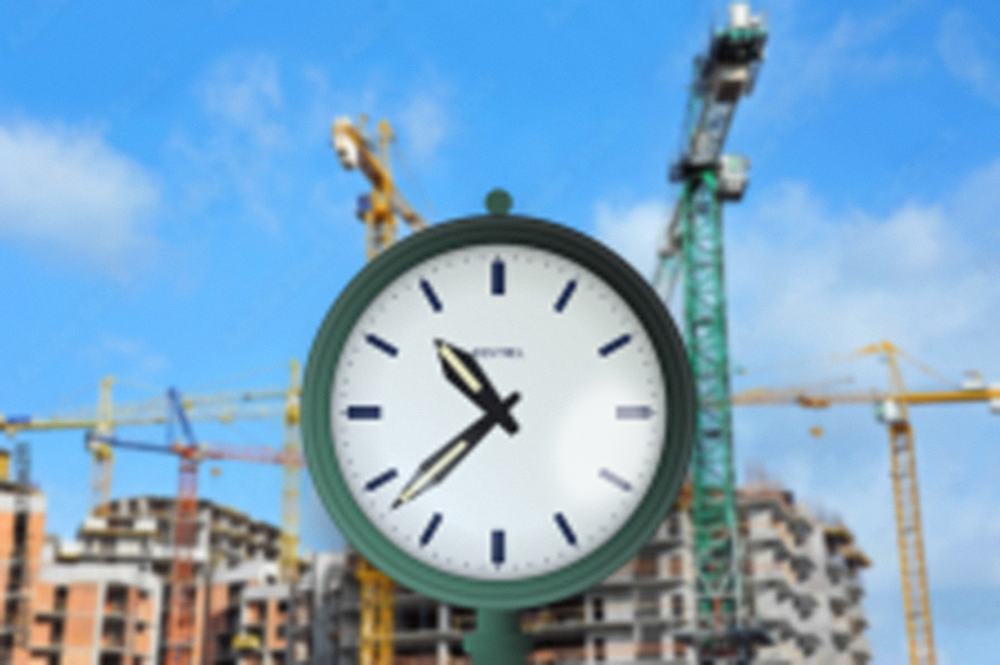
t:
10:38
